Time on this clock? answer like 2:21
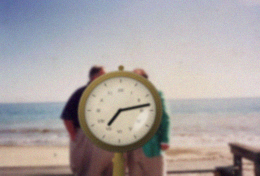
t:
7:13
